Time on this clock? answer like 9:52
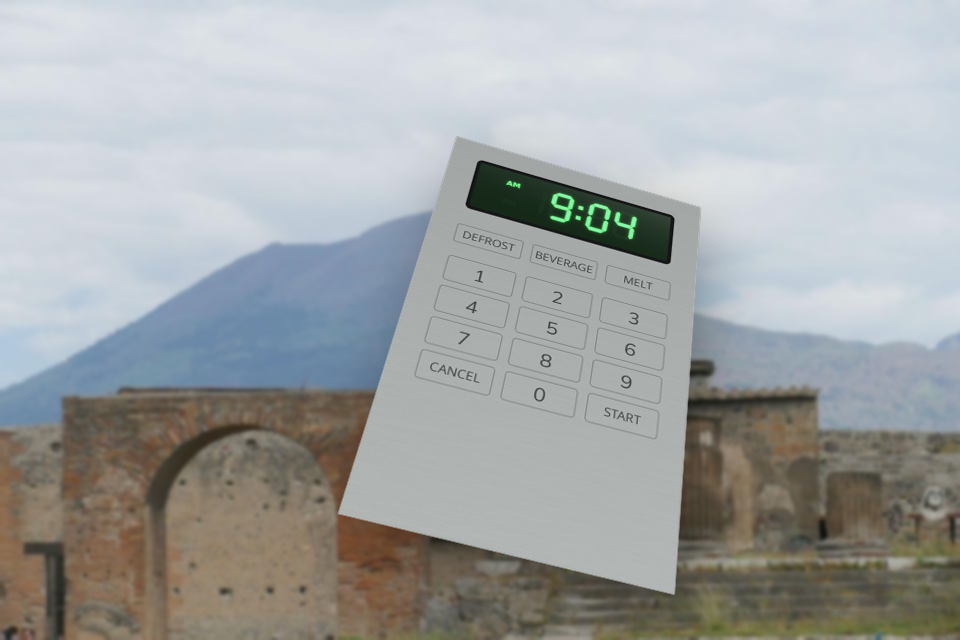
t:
9:04
